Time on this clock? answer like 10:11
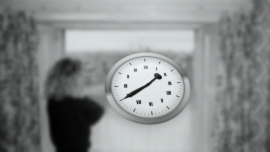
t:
1:40
